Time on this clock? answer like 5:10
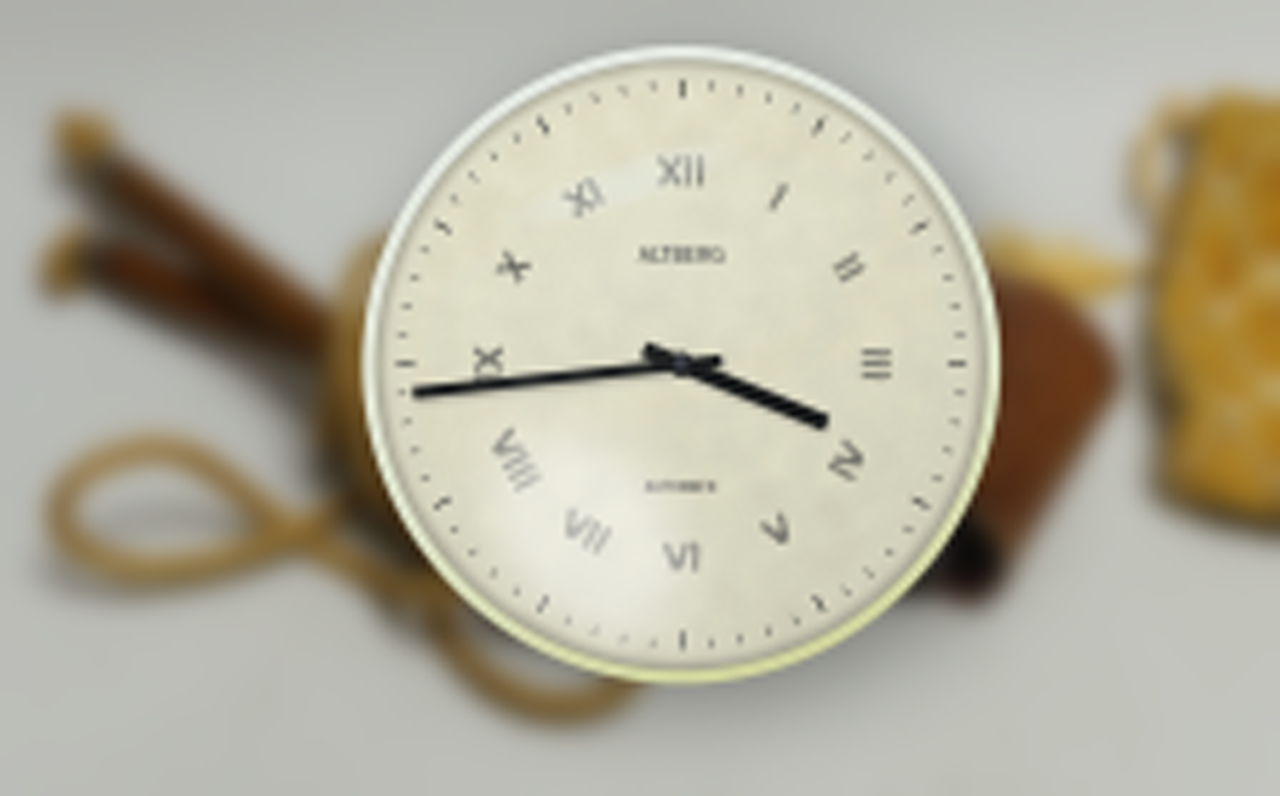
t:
3:44
